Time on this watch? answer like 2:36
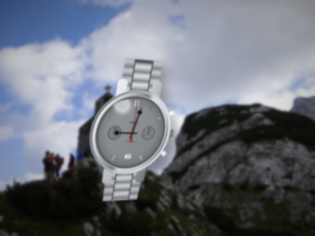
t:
9:02
